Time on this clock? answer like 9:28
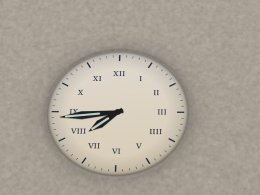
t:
7:44
